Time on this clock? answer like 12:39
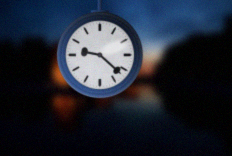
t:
9:22
